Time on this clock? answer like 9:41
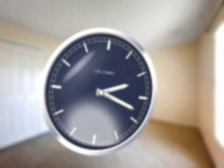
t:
2:18
